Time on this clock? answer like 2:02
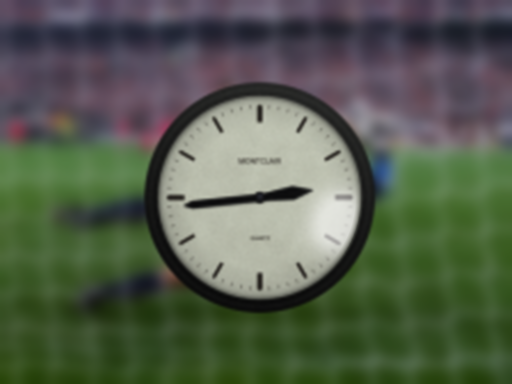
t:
2:44
